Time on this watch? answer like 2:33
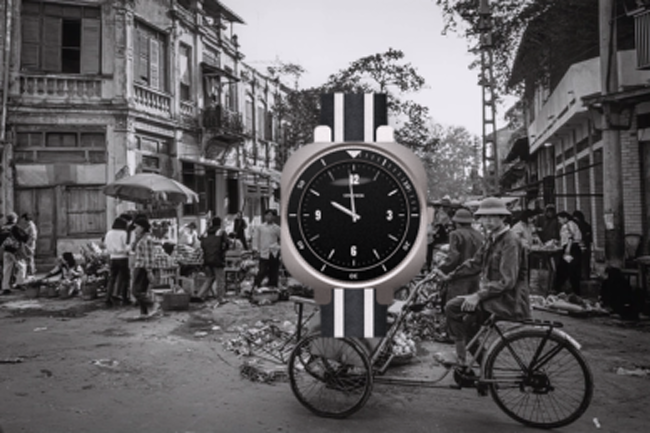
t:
9:59
